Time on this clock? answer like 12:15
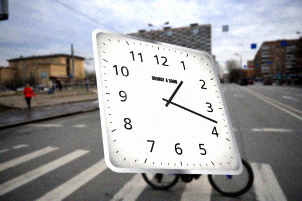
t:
1:18
